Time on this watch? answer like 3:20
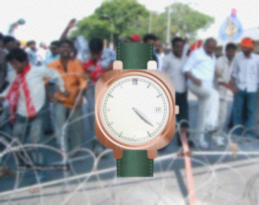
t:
4:22
